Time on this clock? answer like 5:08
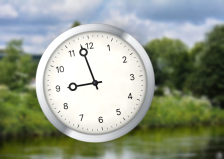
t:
8:58
